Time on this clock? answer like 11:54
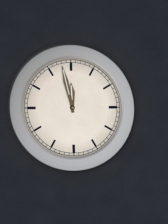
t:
11:58
